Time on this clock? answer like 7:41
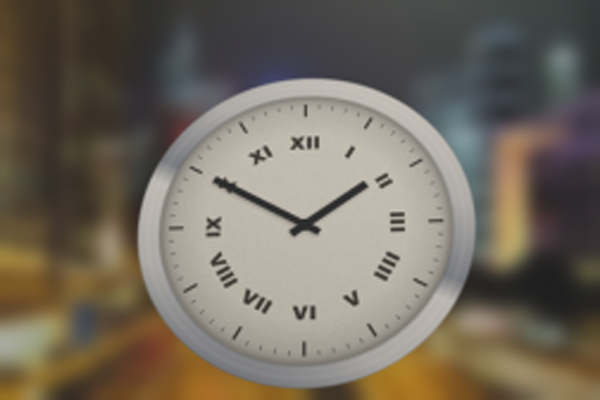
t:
1:50
